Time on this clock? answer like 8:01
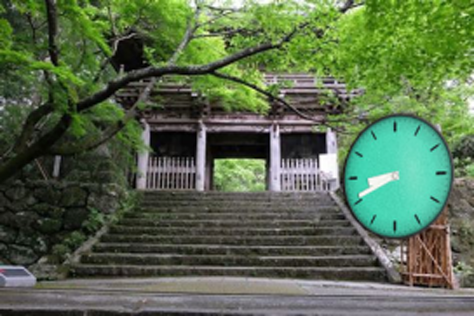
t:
8:41
